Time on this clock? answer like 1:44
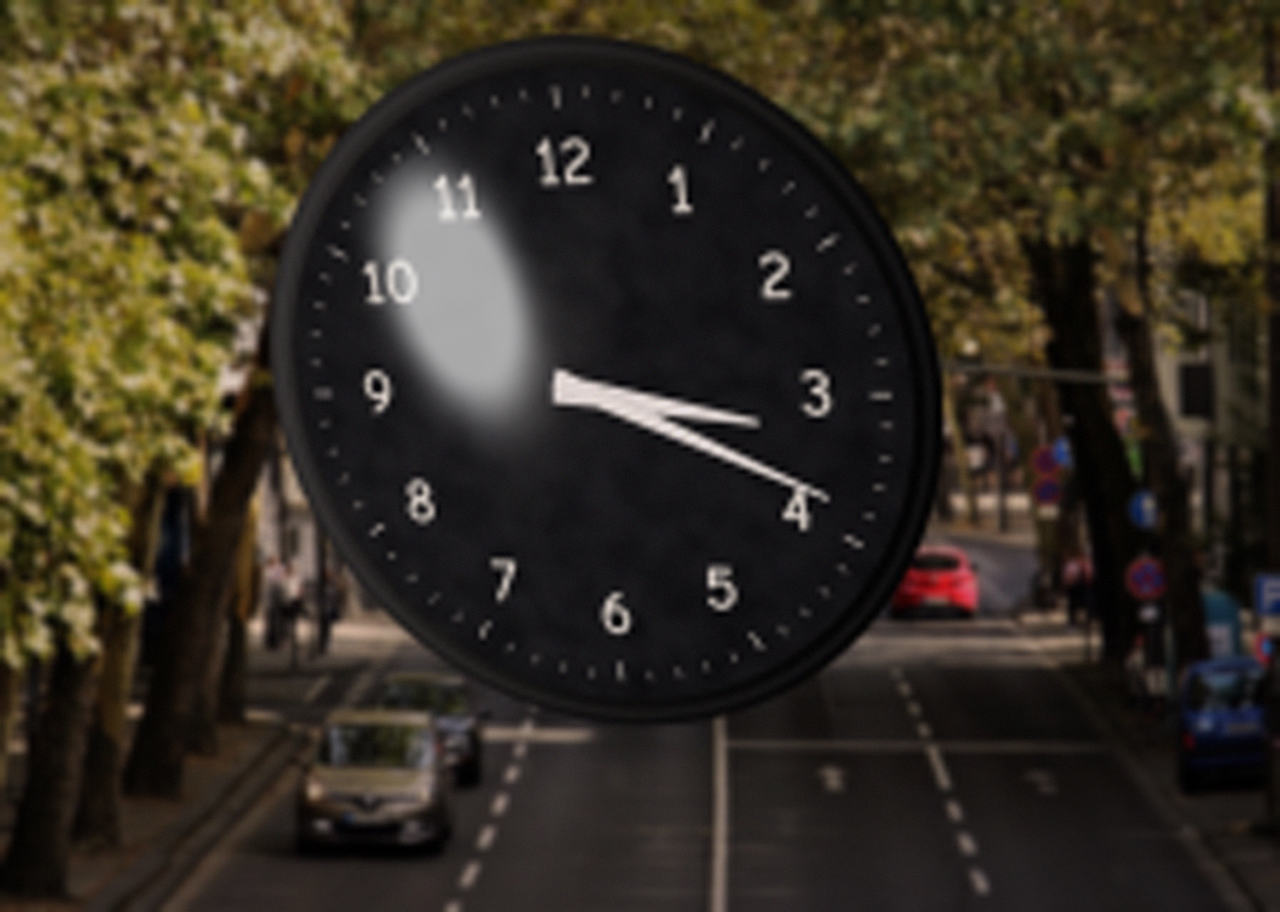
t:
3:19
